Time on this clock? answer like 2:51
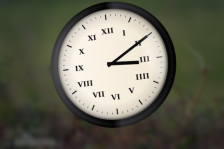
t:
3:10
